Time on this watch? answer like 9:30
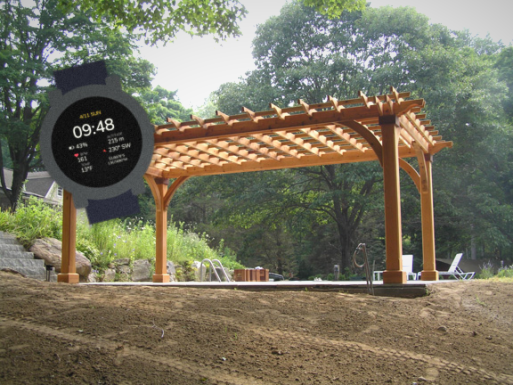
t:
9:48
